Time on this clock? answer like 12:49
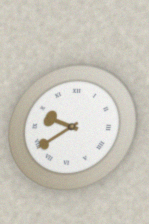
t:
9:39
